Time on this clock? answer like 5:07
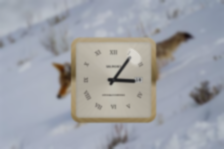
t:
3:06
